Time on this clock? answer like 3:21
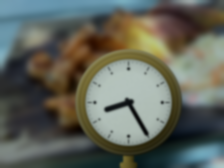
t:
8:25
